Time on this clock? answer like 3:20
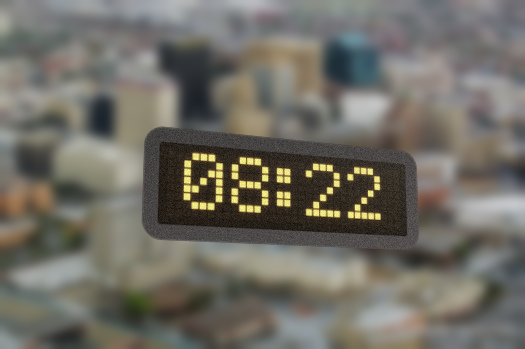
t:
8:22
